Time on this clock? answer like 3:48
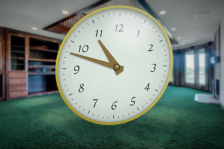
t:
10:48
